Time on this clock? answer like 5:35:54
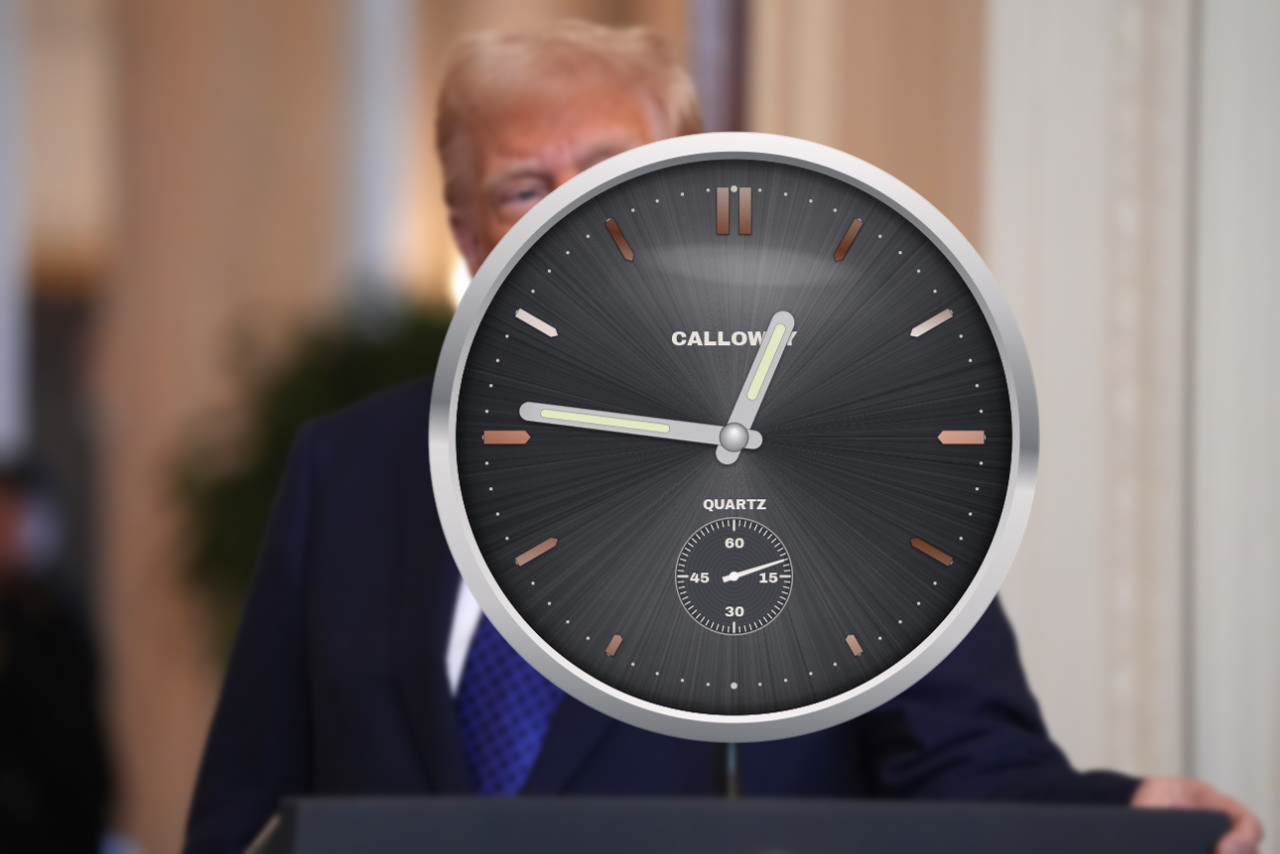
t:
12:46:12
